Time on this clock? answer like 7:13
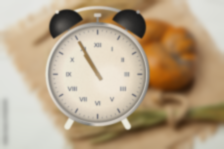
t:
10:55
